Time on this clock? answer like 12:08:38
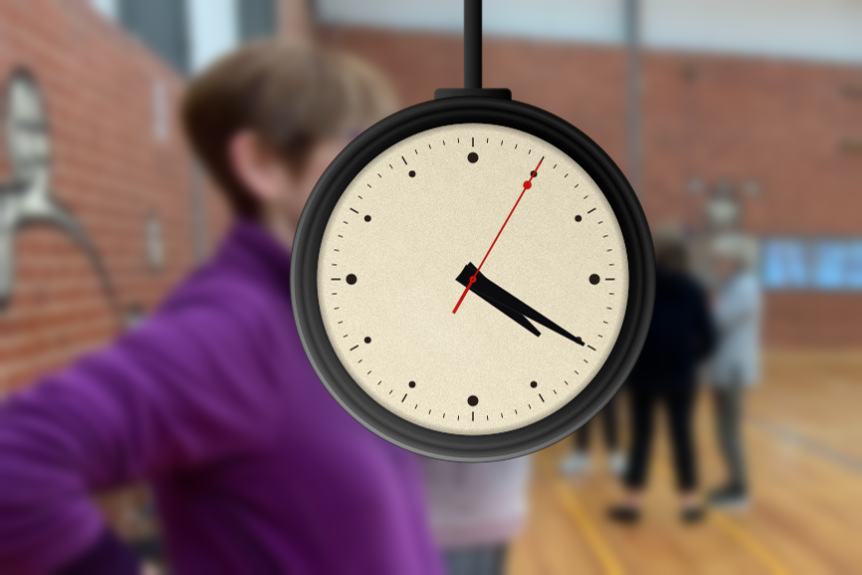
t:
4:20:05
